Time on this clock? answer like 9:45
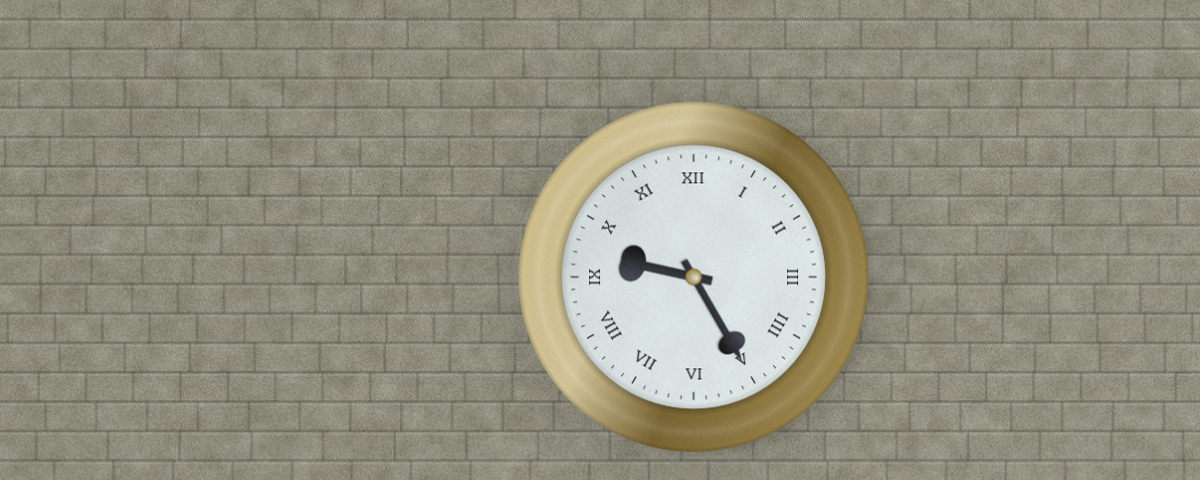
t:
9:25
